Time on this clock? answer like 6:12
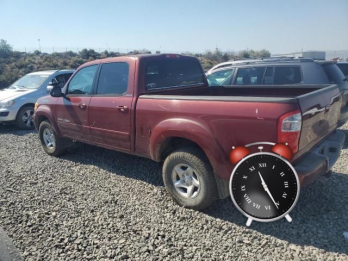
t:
11:26
